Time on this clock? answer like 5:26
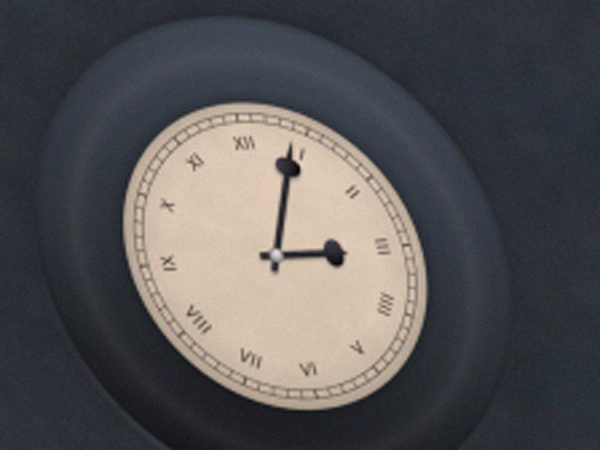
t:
3:04
